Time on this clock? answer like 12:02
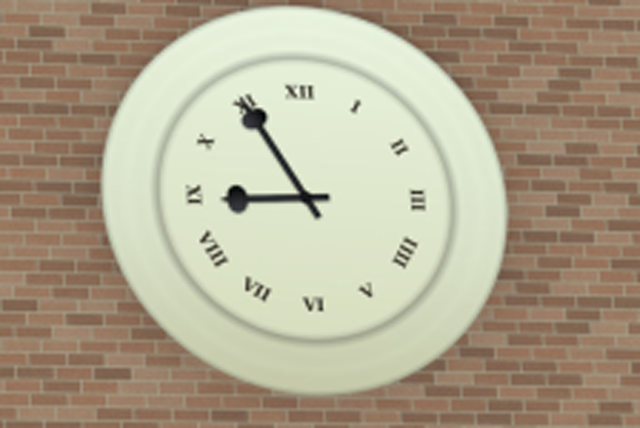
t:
8:55
